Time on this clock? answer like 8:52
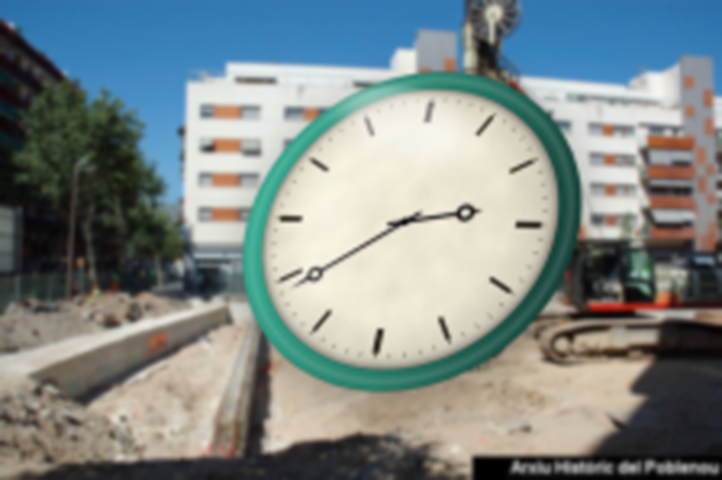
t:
2:39
